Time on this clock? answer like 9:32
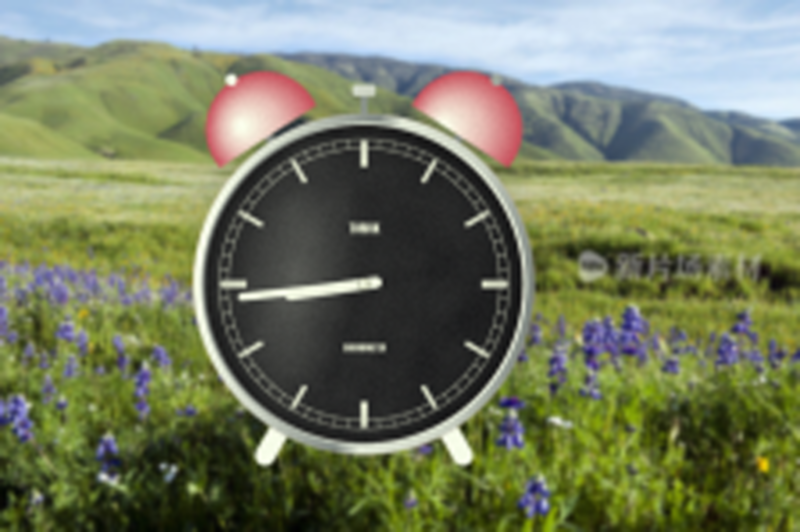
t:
8:44
